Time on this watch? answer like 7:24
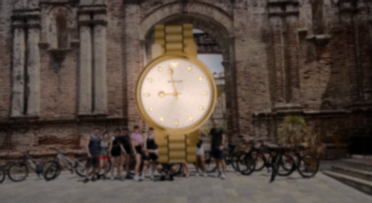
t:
8:58
